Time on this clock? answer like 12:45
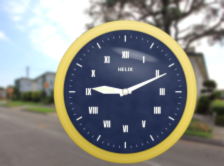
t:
9:11
